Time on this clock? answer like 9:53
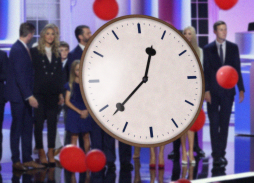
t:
12:38
